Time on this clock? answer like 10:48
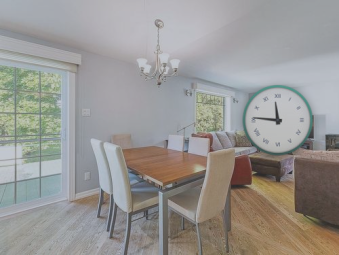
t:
11:46
